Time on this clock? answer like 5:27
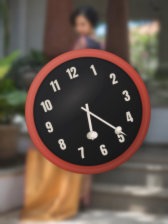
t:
6:24
